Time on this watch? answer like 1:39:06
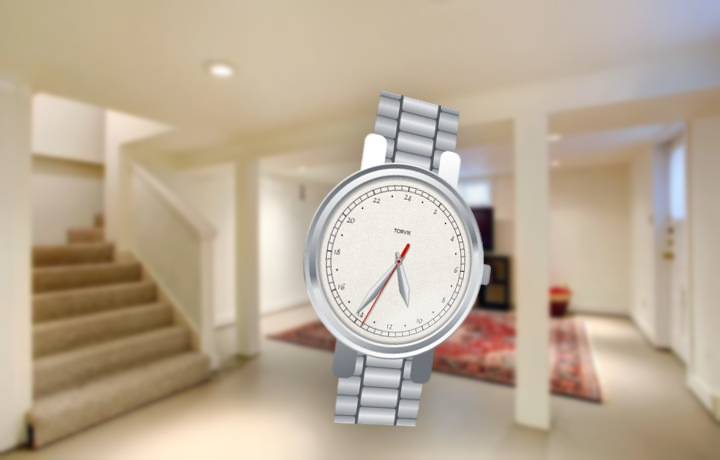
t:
10:35:34
